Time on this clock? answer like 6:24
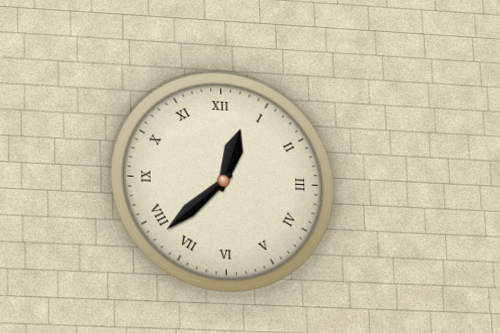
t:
12:38
